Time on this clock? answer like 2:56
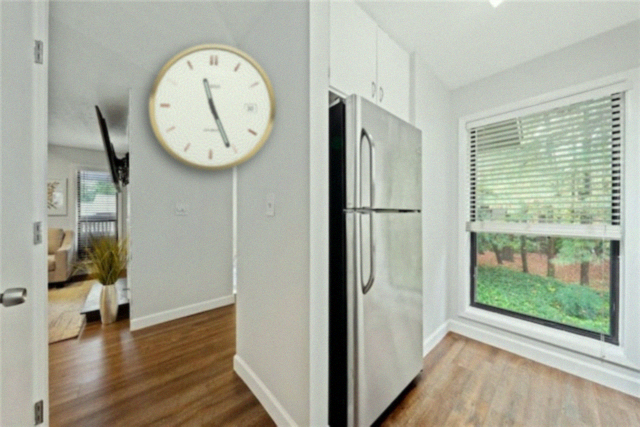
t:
11:26
